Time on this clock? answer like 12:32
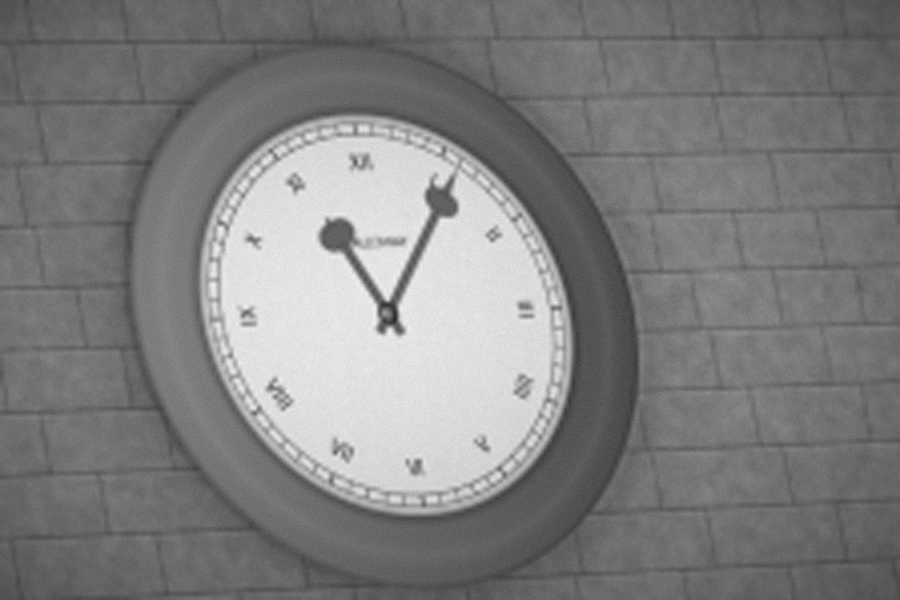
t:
11:06
